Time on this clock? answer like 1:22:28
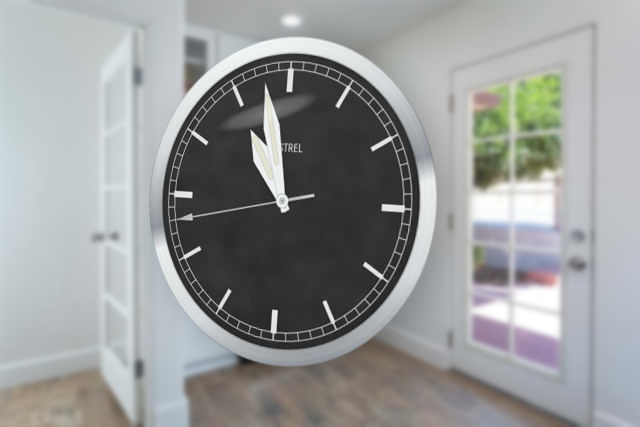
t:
10:57:43
